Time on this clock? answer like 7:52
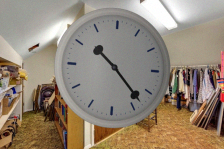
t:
10:23
